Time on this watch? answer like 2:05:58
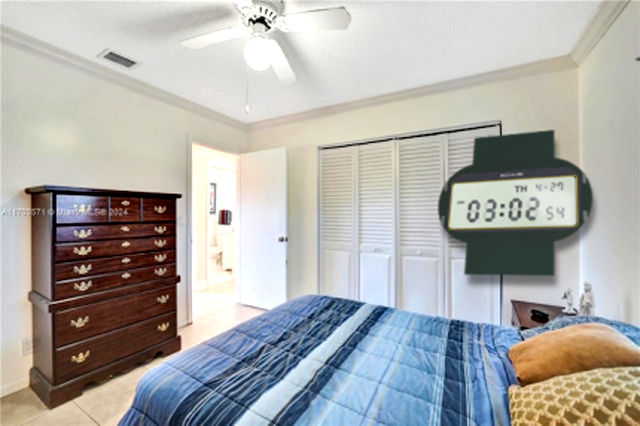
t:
3:02:54
